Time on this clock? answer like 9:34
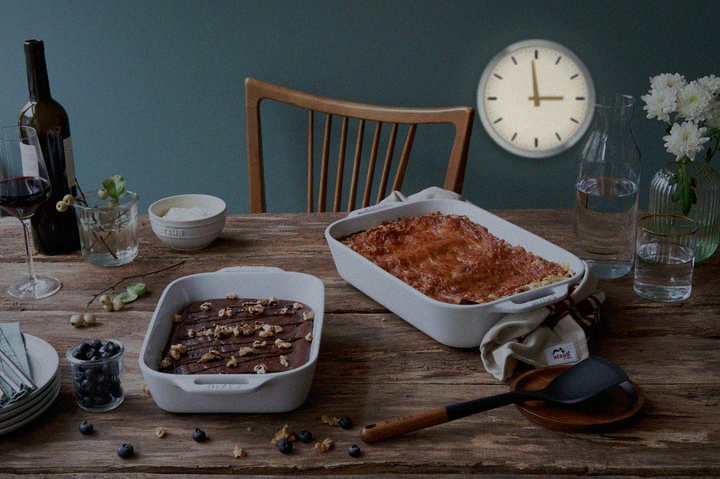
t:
2:59
